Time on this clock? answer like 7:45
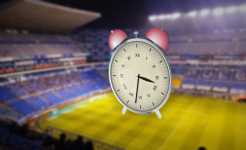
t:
3:32
